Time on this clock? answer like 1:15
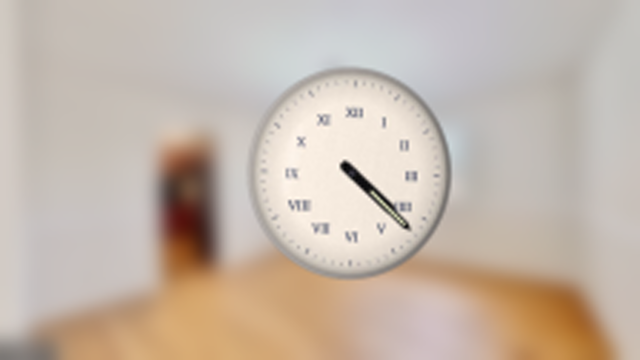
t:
4:22
